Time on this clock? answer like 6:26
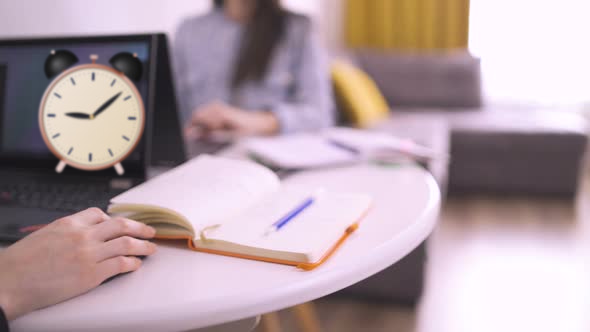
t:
9:08
